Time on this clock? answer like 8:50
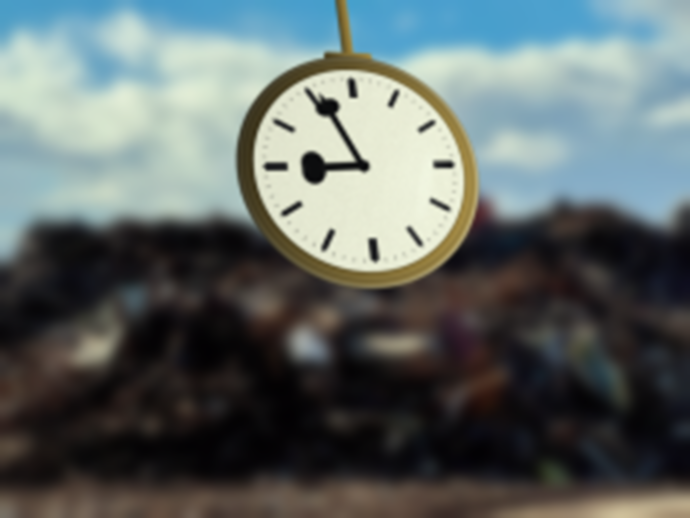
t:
8:56
